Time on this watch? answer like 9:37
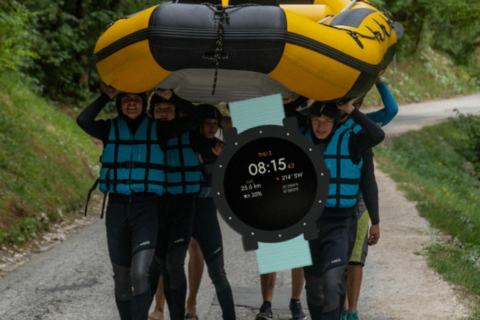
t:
8:15
